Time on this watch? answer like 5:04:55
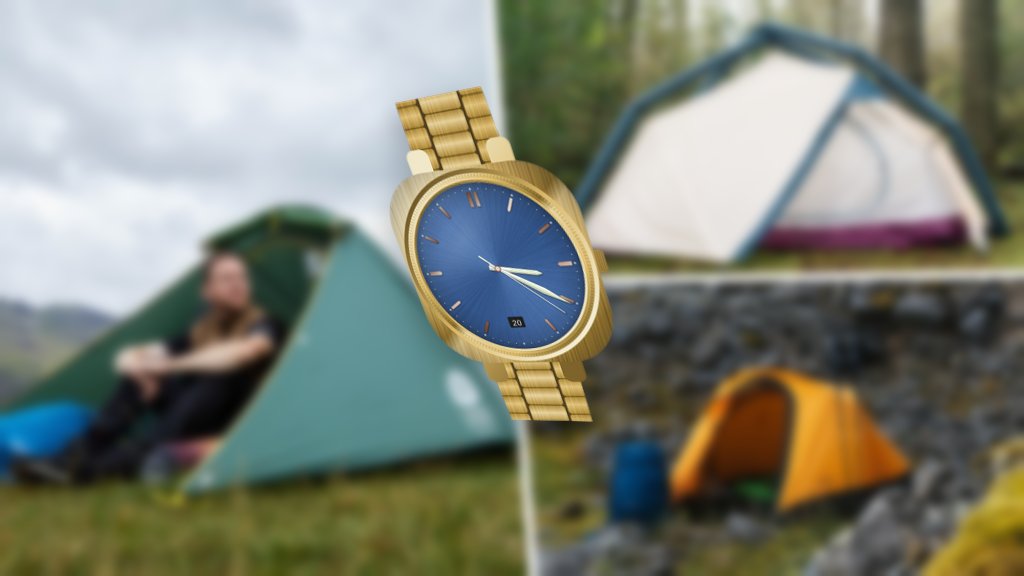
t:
3:20:22
